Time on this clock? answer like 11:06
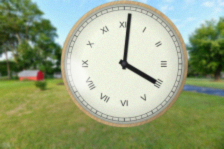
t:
4:01
